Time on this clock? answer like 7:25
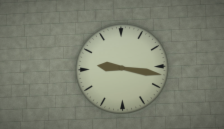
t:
9:17
